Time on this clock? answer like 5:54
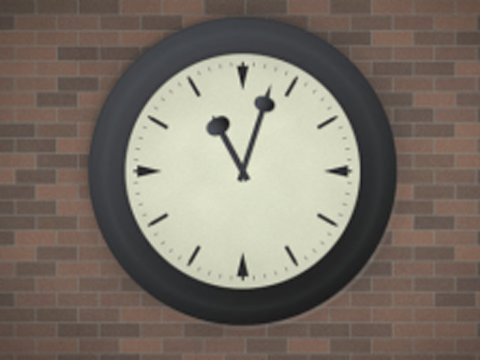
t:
11:03
